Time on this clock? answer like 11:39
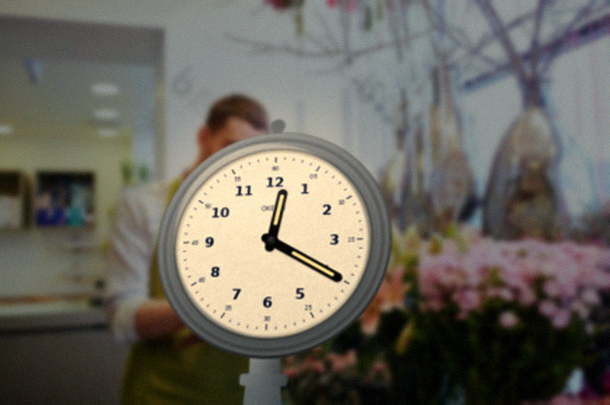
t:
12:20
